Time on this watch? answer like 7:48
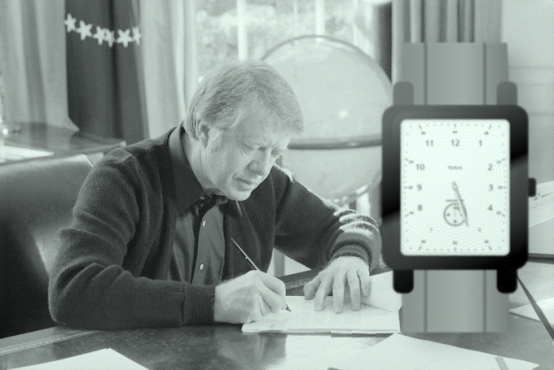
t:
5:27
